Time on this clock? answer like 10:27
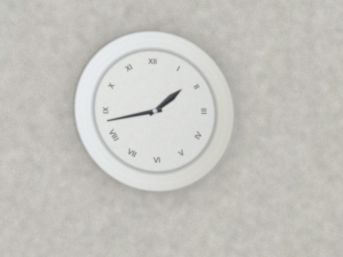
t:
1:43
